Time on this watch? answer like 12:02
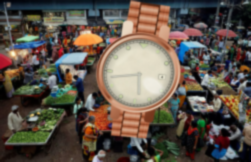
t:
5:43
